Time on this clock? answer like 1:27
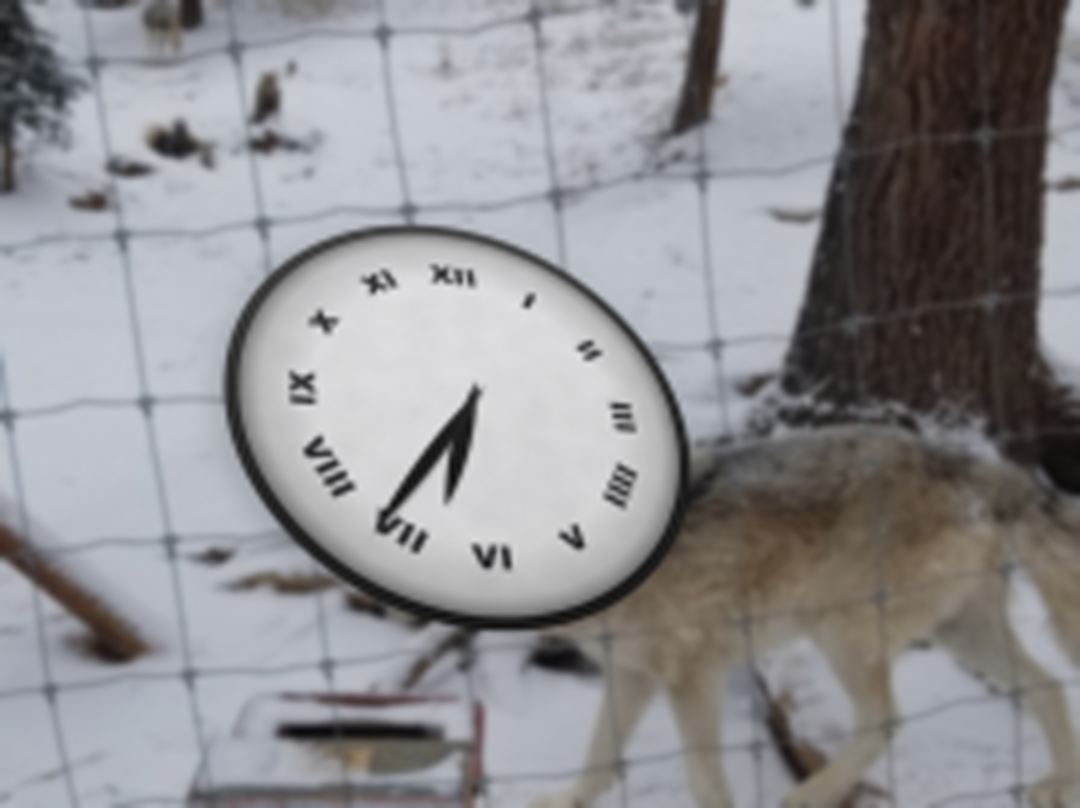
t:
6:36
